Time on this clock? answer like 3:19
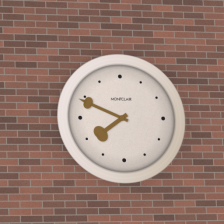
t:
7:49
